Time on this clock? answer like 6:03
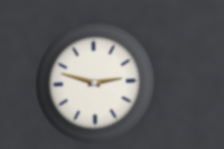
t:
2:48
